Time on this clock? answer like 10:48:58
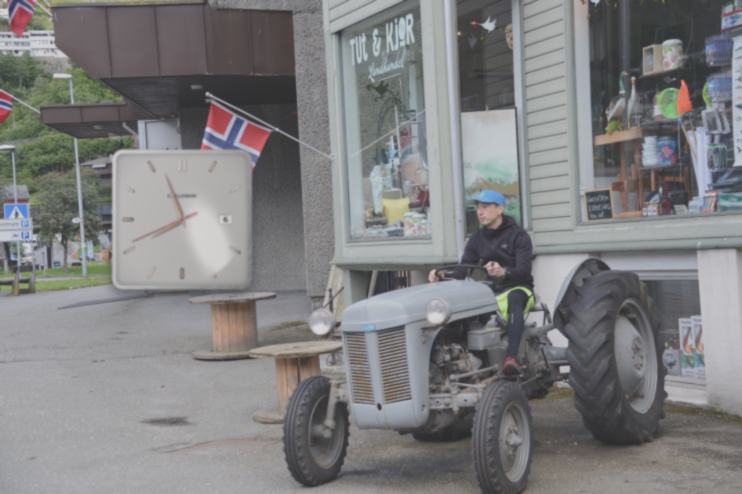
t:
7:56:41
